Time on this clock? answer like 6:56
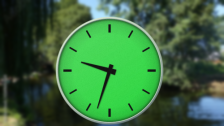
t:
9:33
